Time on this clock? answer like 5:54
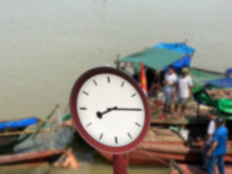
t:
8:15
